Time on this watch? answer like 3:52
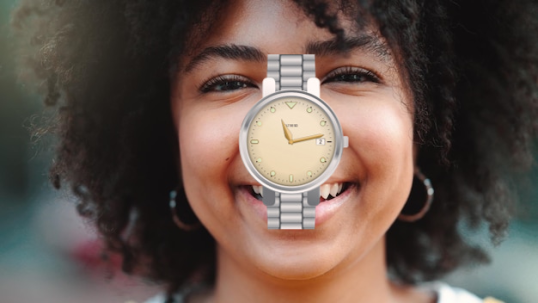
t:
11:13
